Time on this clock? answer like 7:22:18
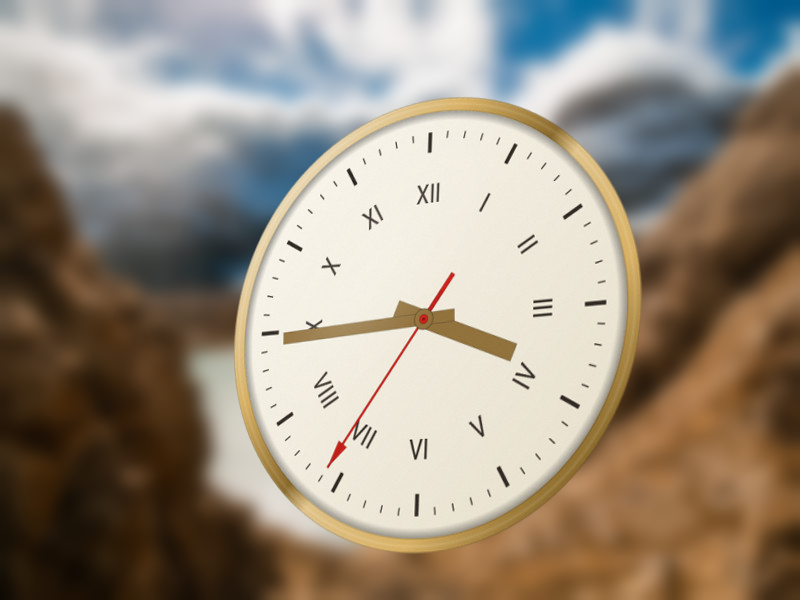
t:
3:44:36
